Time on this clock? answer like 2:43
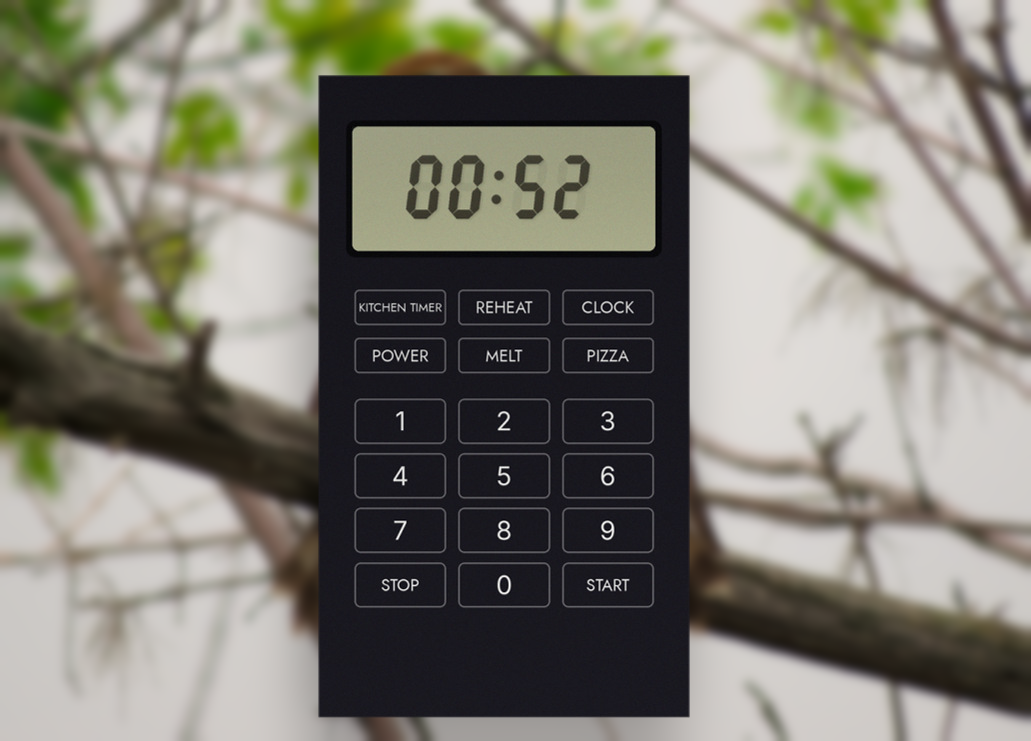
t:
0:52
